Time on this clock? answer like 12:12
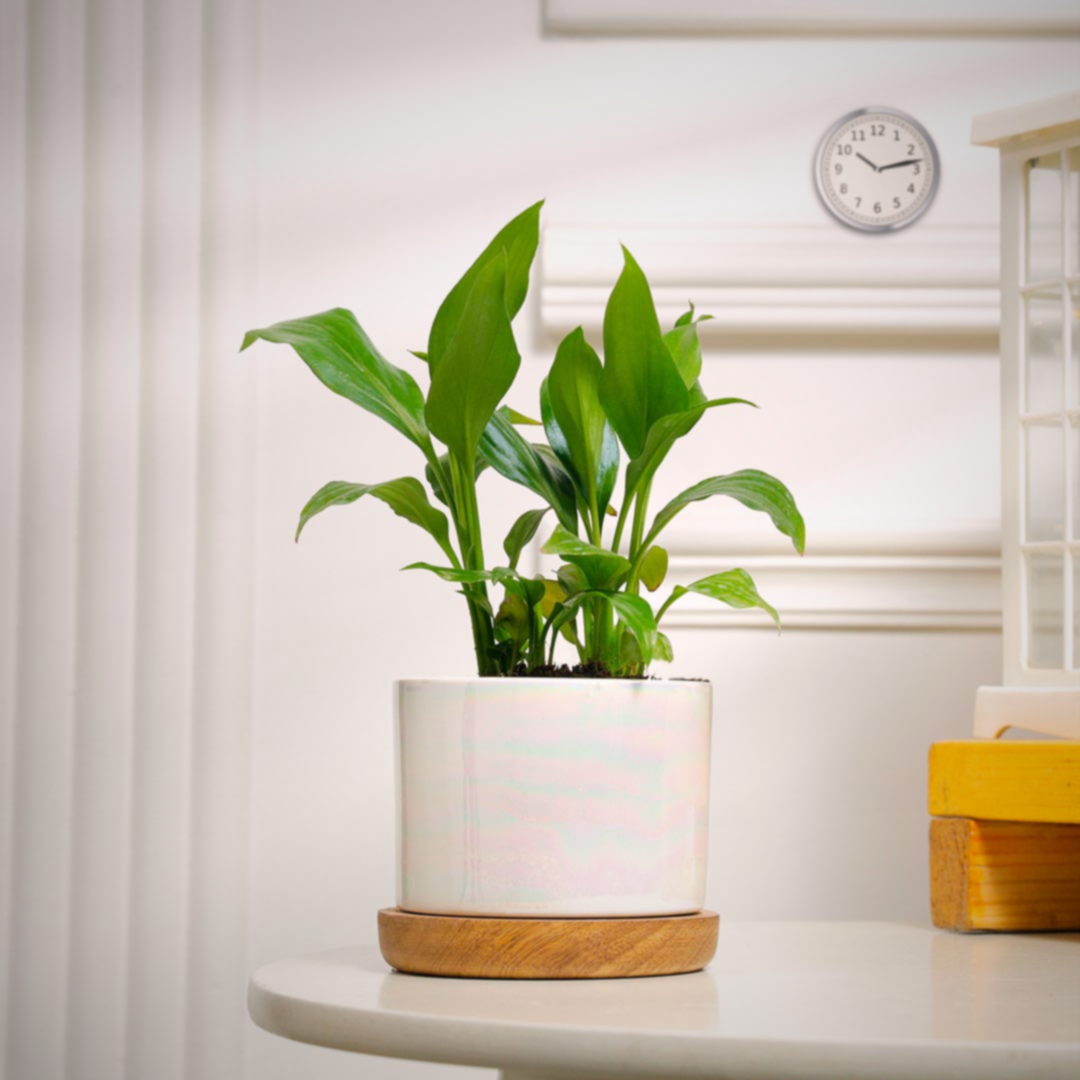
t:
10:13
